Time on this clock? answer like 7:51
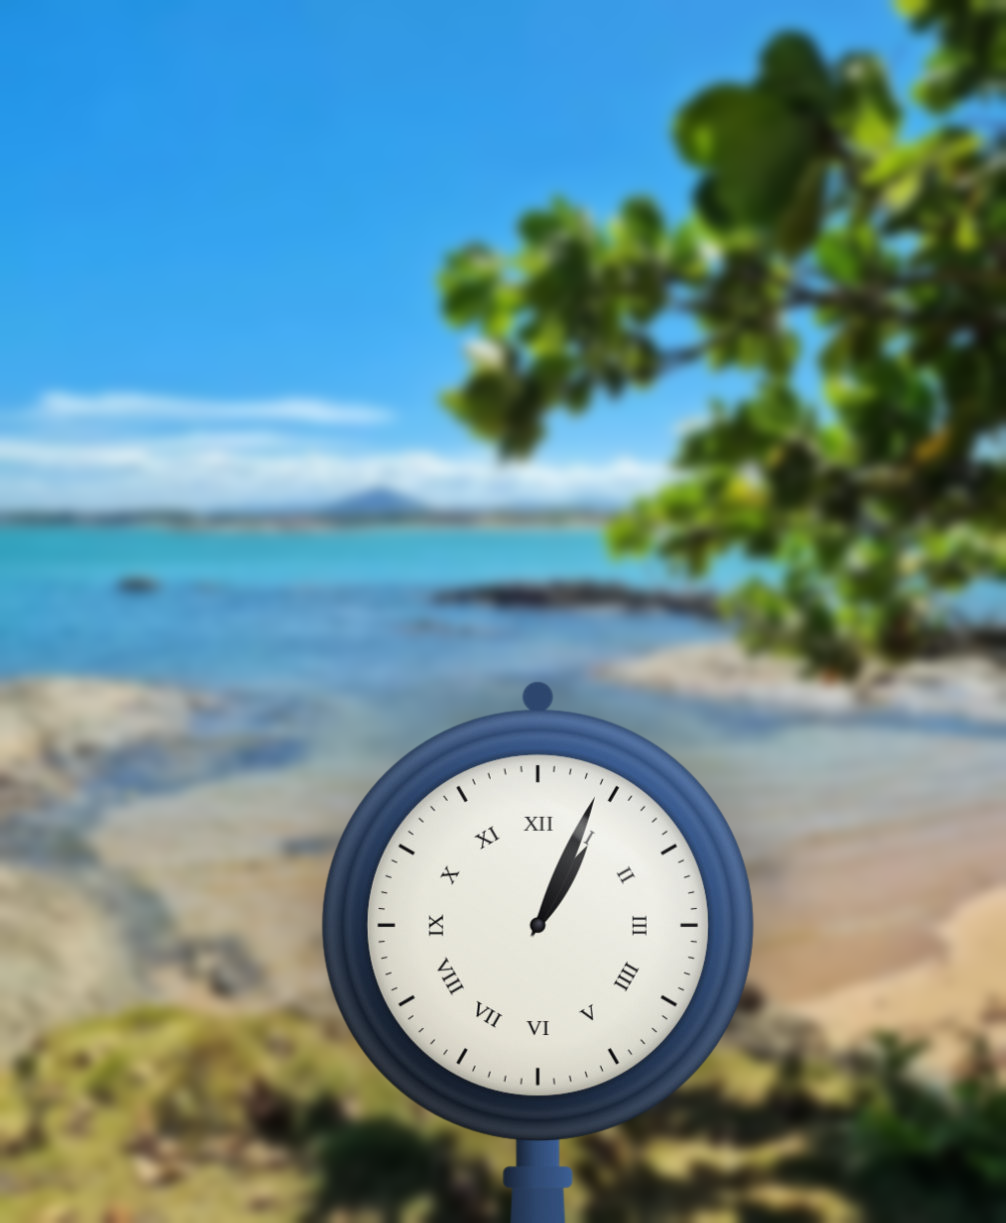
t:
1:04
